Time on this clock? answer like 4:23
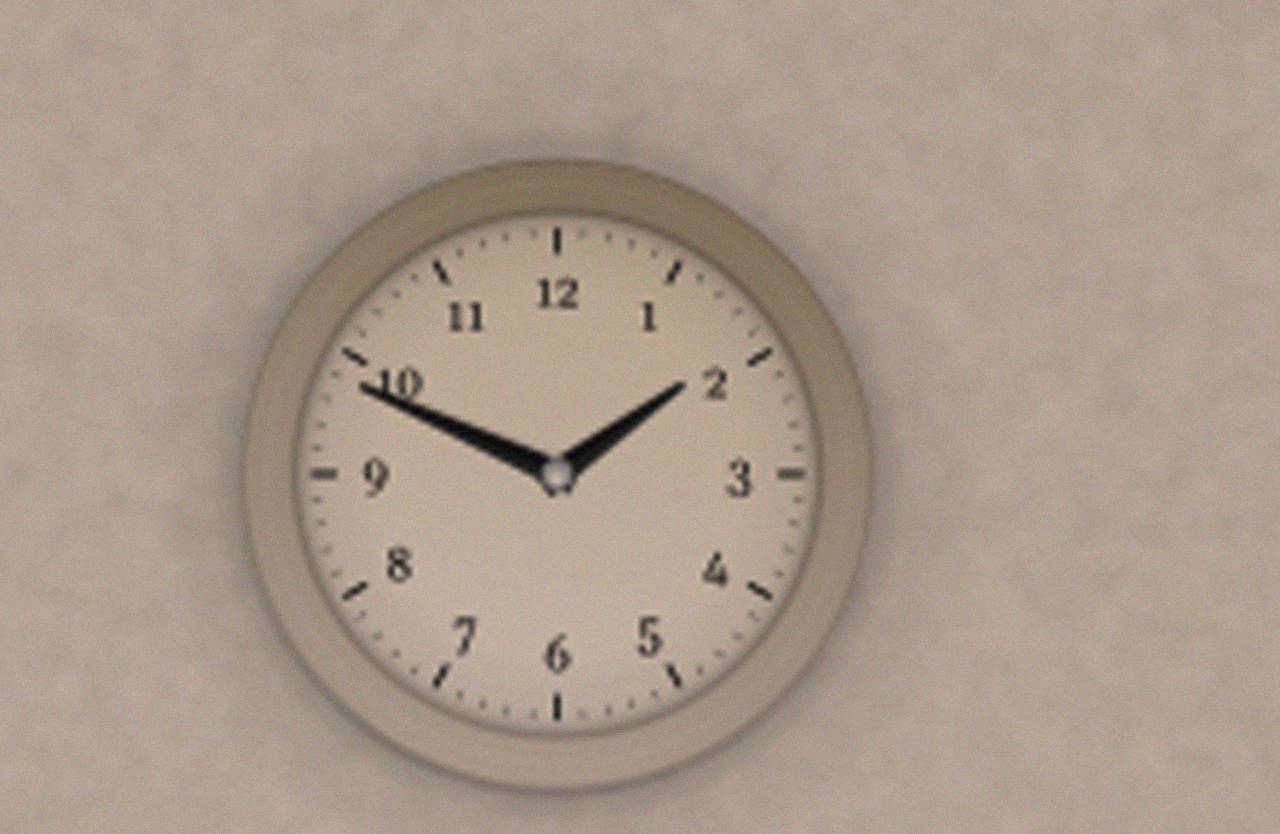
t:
1:49
